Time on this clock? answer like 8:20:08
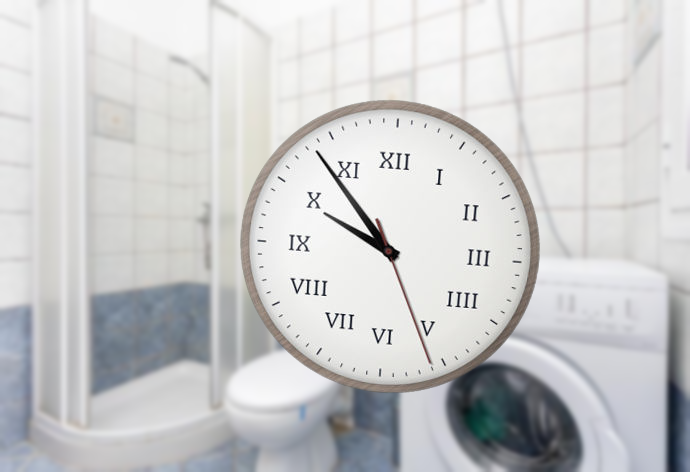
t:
9:53:26
